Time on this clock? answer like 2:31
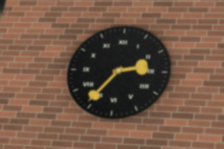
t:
2:36
